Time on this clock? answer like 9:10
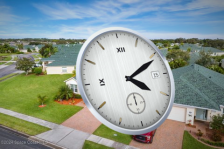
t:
4:11
